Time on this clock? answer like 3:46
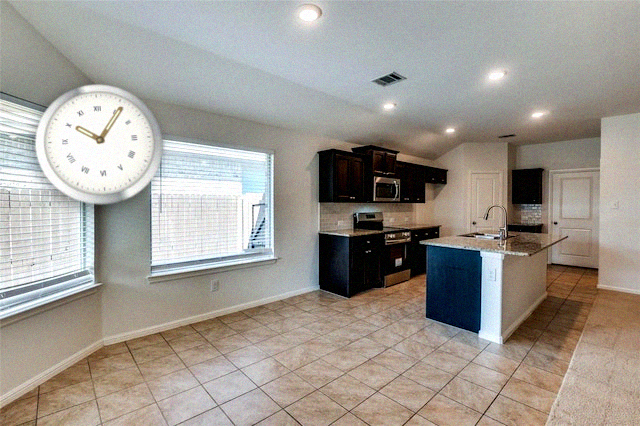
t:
10:06
